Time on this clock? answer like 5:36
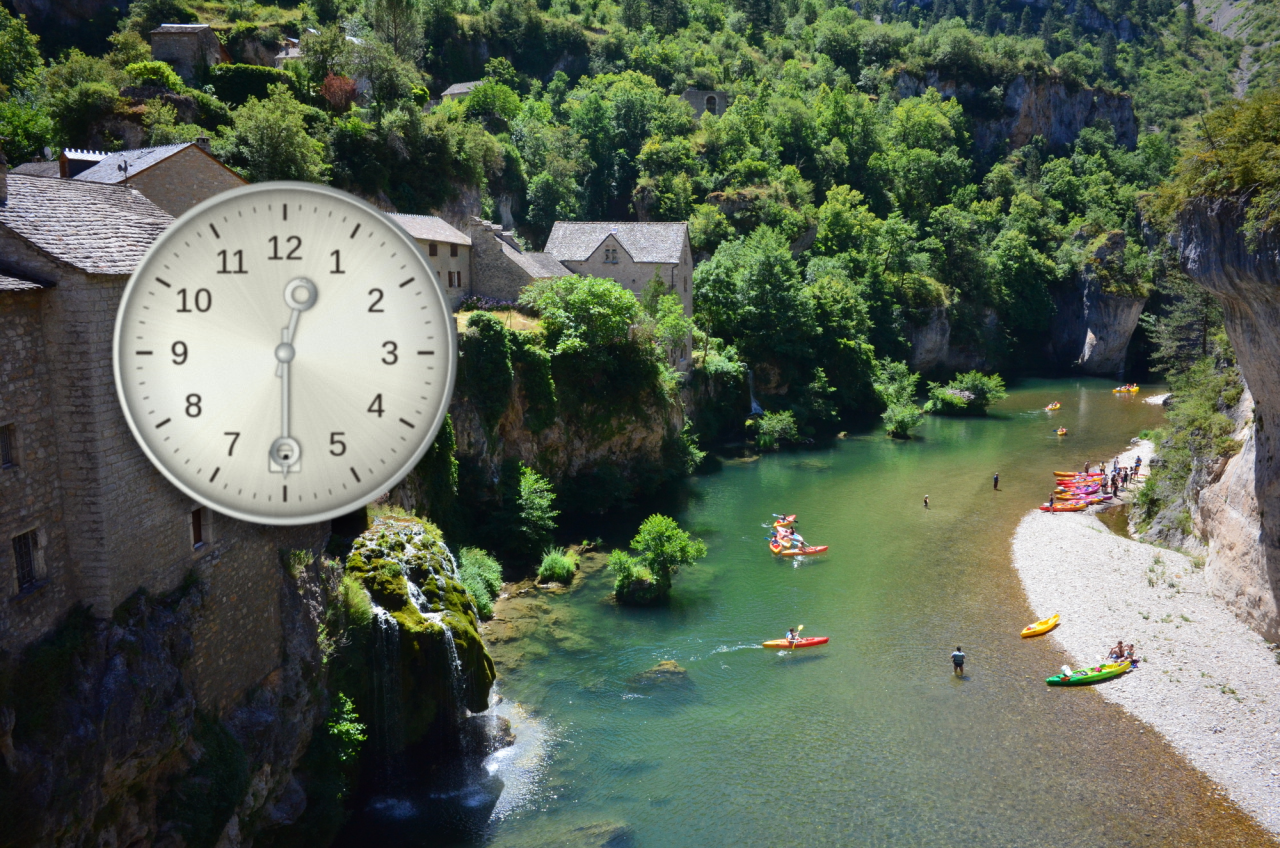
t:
12:30
